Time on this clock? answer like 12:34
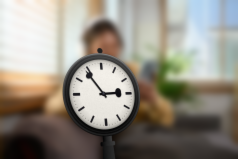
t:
2:54
